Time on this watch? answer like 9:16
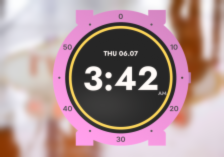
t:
3:42
